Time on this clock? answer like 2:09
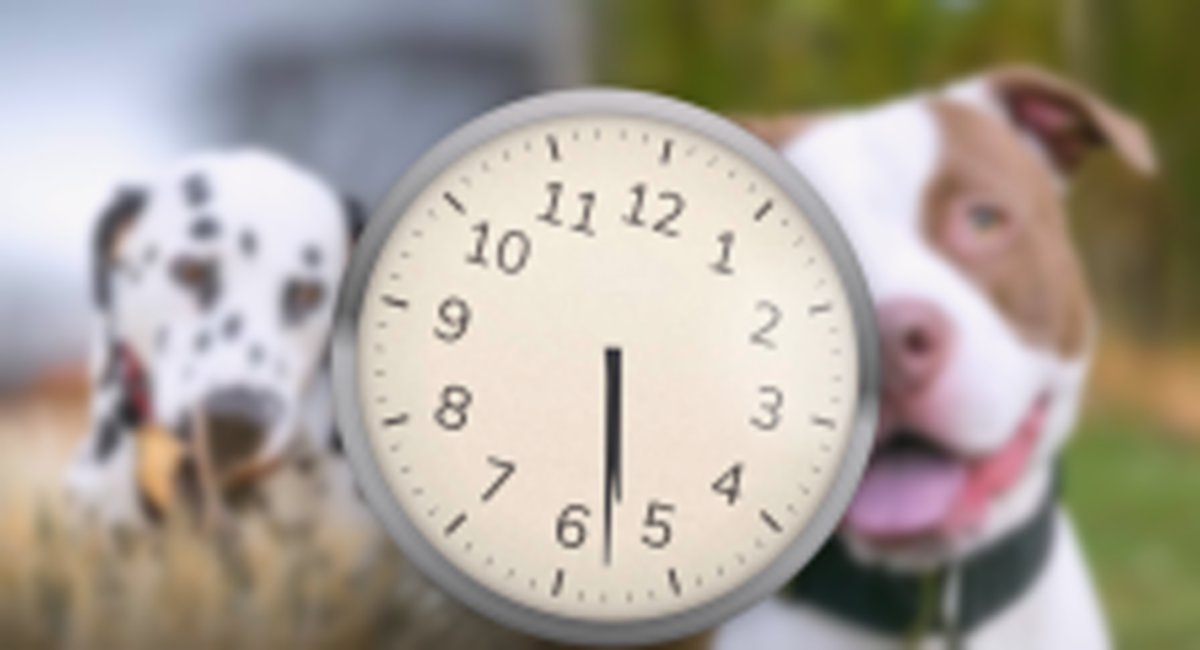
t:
5:28
